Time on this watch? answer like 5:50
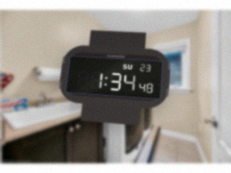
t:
1:34
